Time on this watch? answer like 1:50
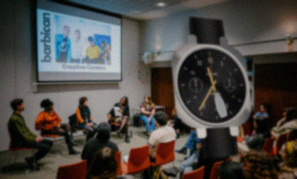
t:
11:36
